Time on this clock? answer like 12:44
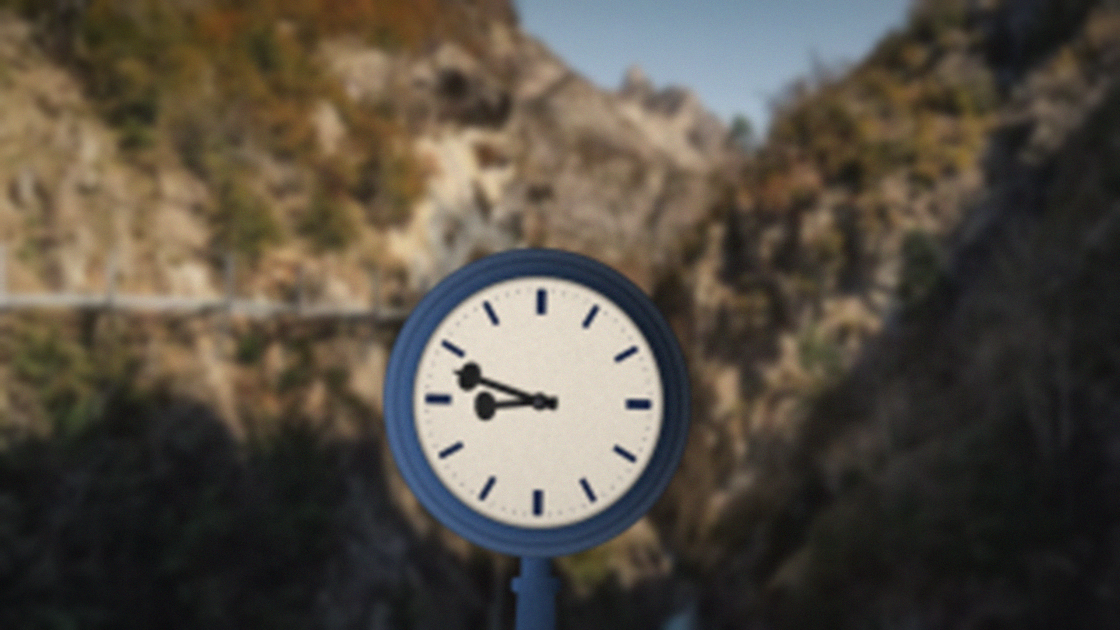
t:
8:48
